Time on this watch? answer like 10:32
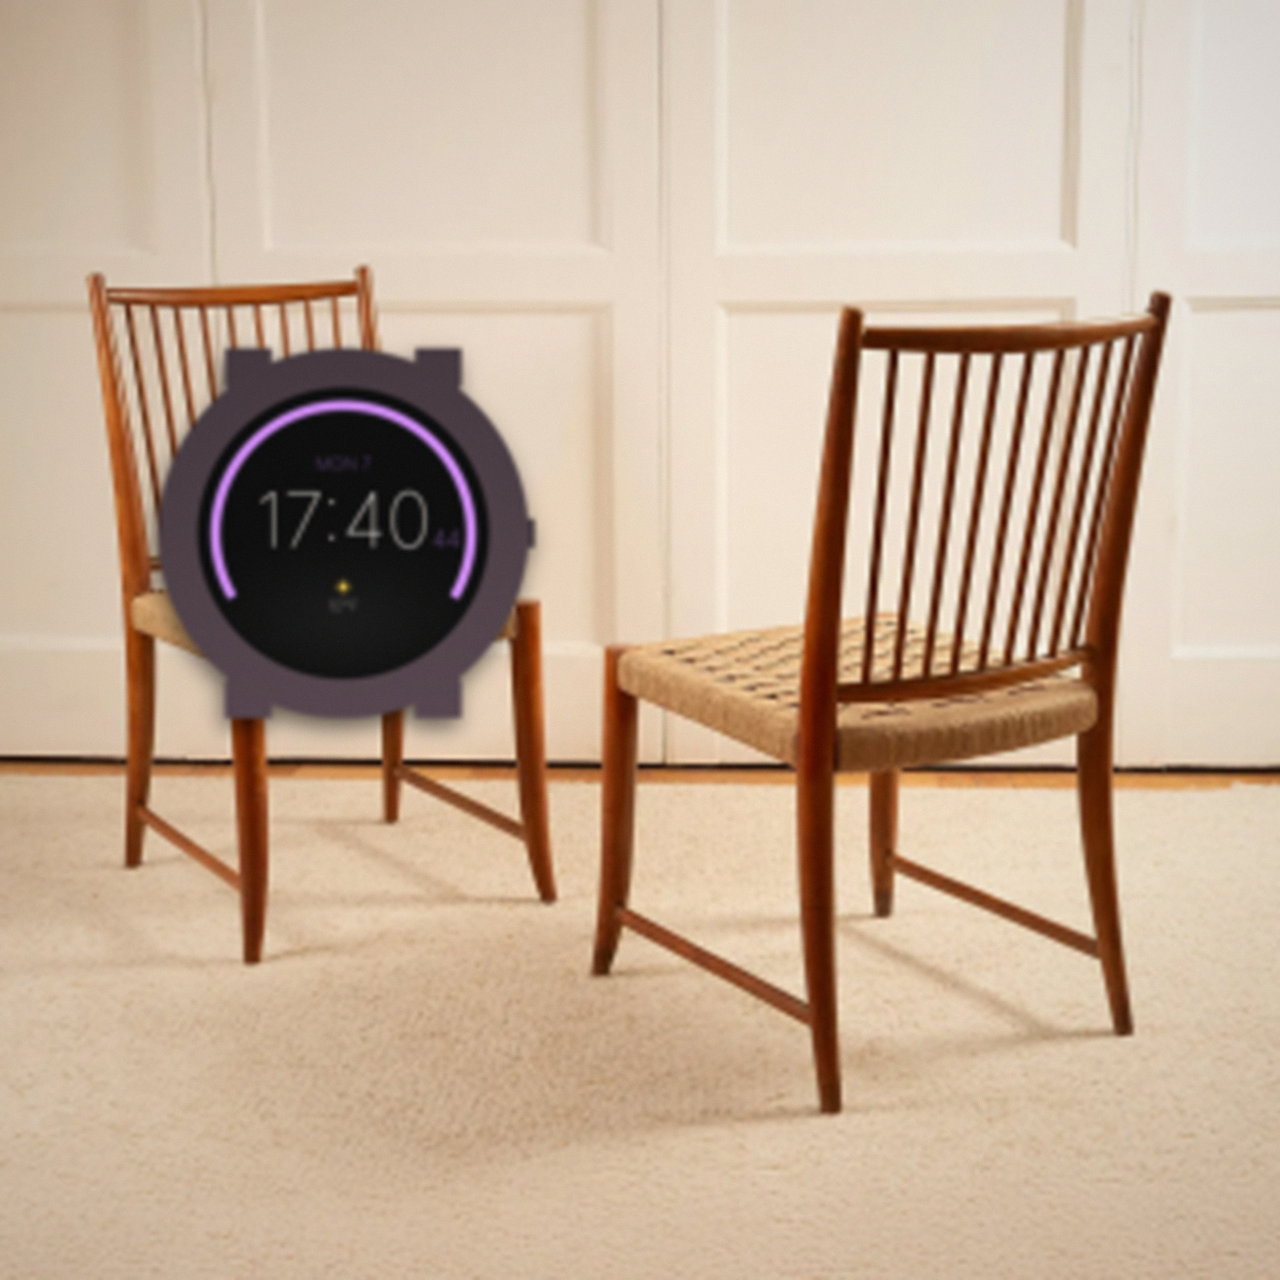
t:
17:40
